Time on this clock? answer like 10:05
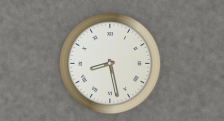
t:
8:28
